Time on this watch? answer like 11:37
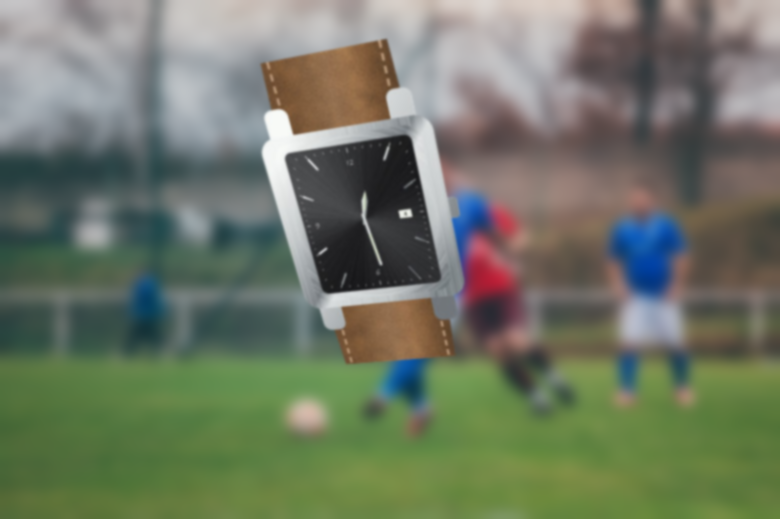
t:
12:29
